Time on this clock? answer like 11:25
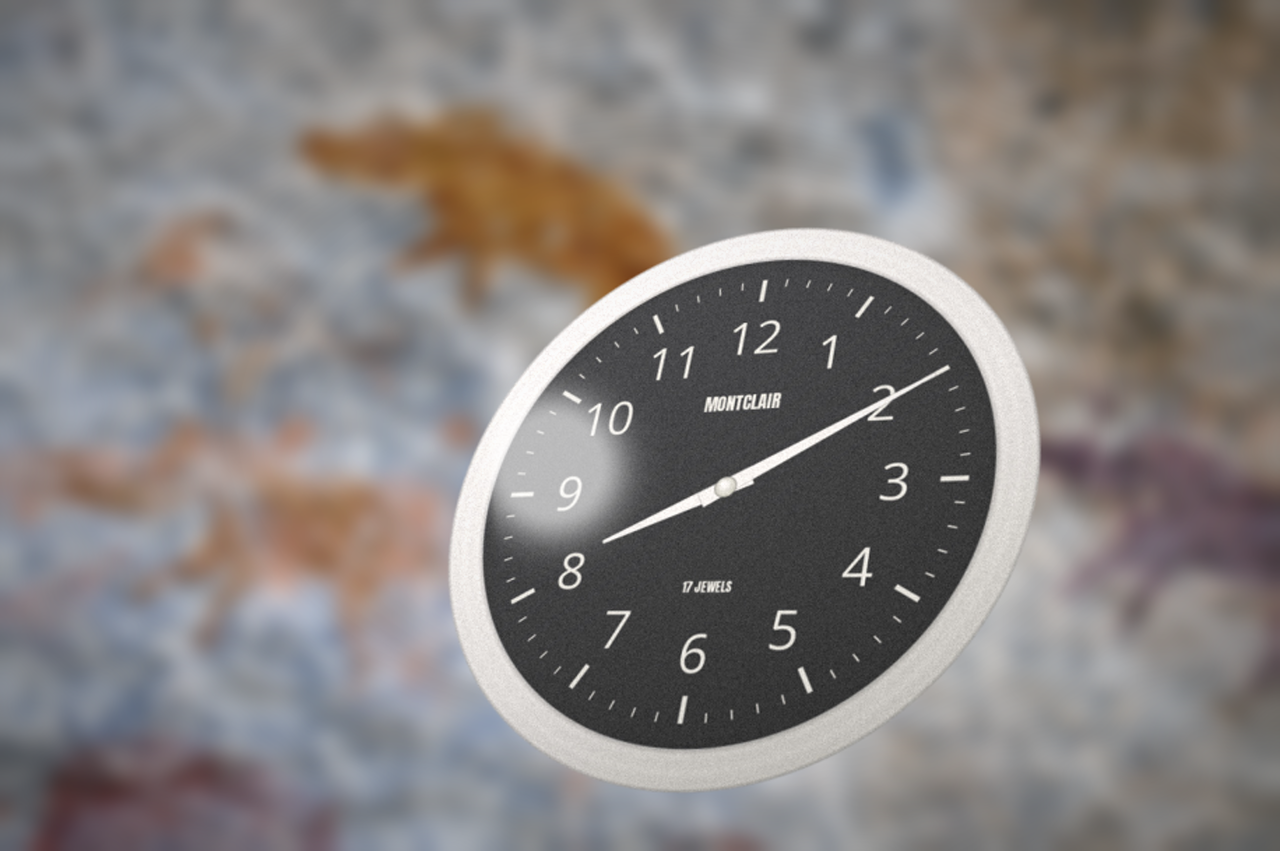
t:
8:10
